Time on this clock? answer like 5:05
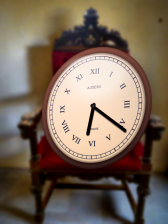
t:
6:21
